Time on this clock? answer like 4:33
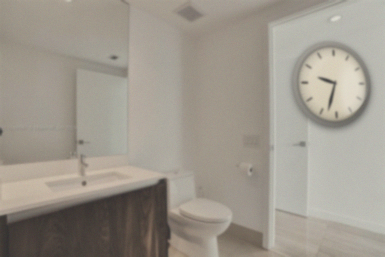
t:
9:33
